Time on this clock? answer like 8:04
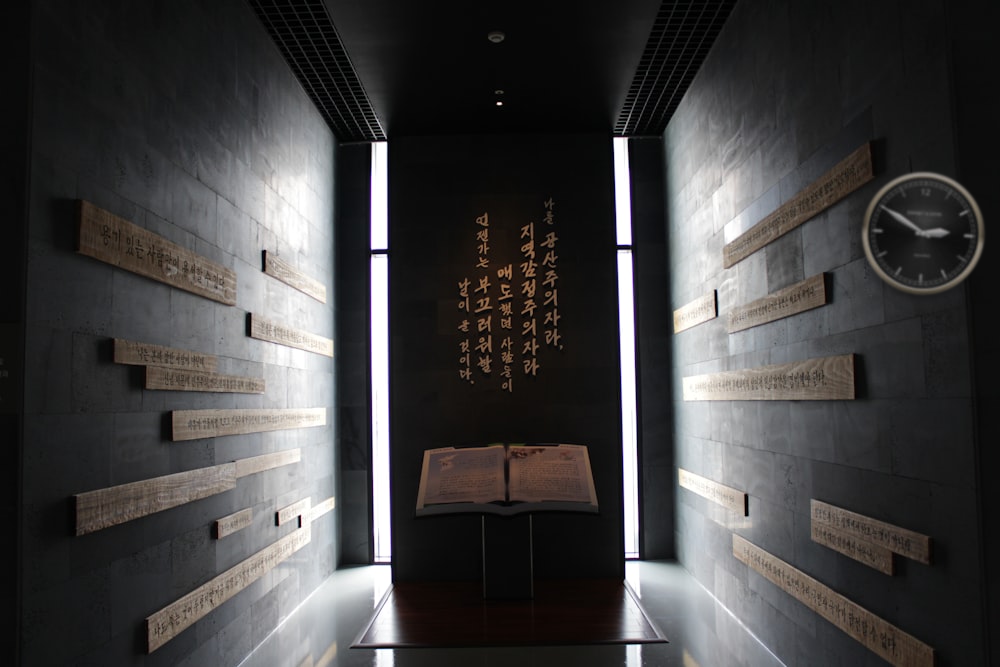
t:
2:50
